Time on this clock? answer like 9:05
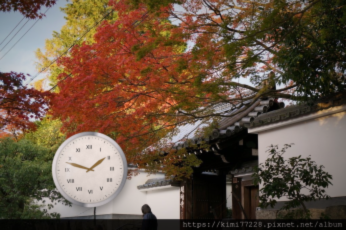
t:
1:48
